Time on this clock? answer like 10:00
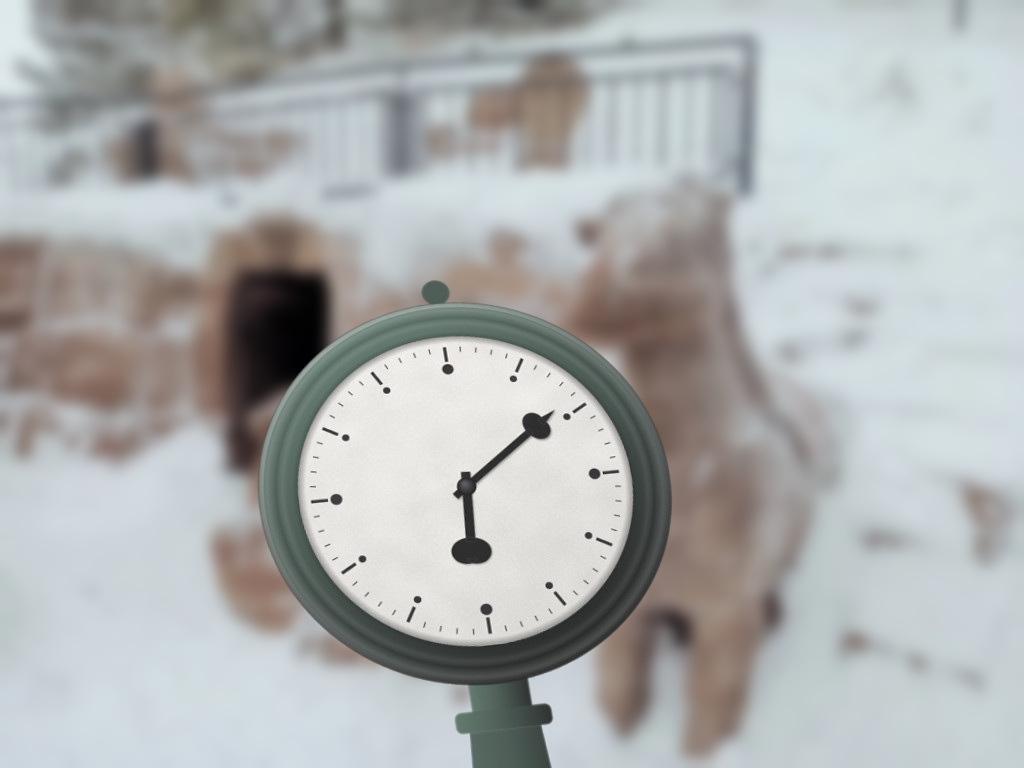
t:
6:09
